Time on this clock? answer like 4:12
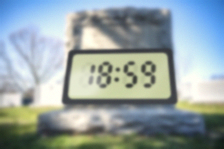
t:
18:59
